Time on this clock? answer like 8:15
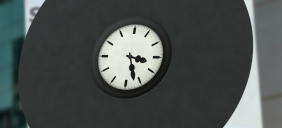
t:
3:27
